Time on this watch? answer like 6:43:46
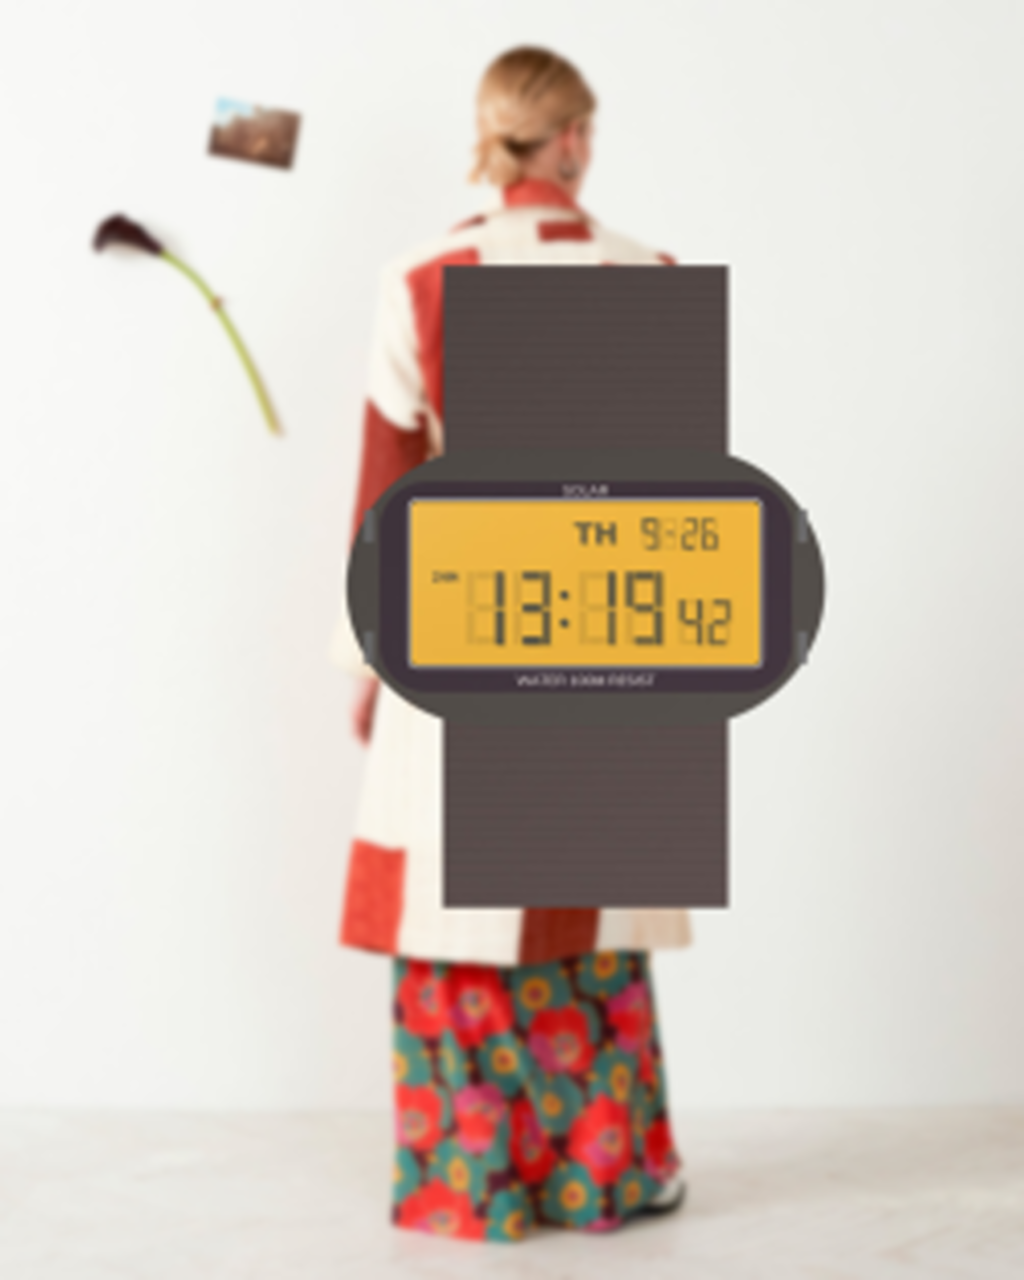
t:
13:19:42
